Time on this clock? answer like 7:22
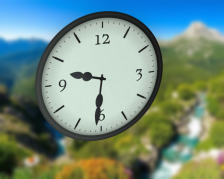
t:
9:31
